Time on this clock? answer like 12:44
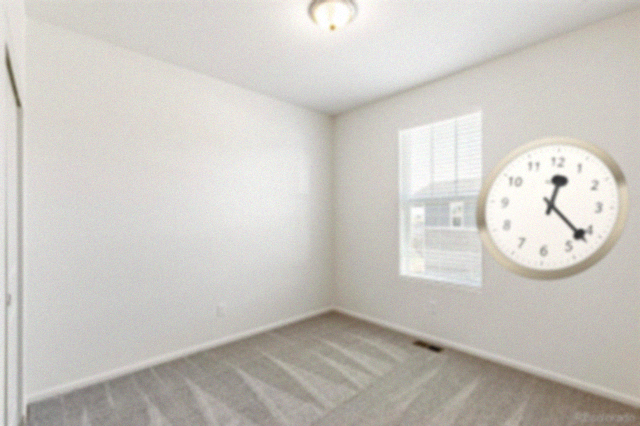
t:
12:22
